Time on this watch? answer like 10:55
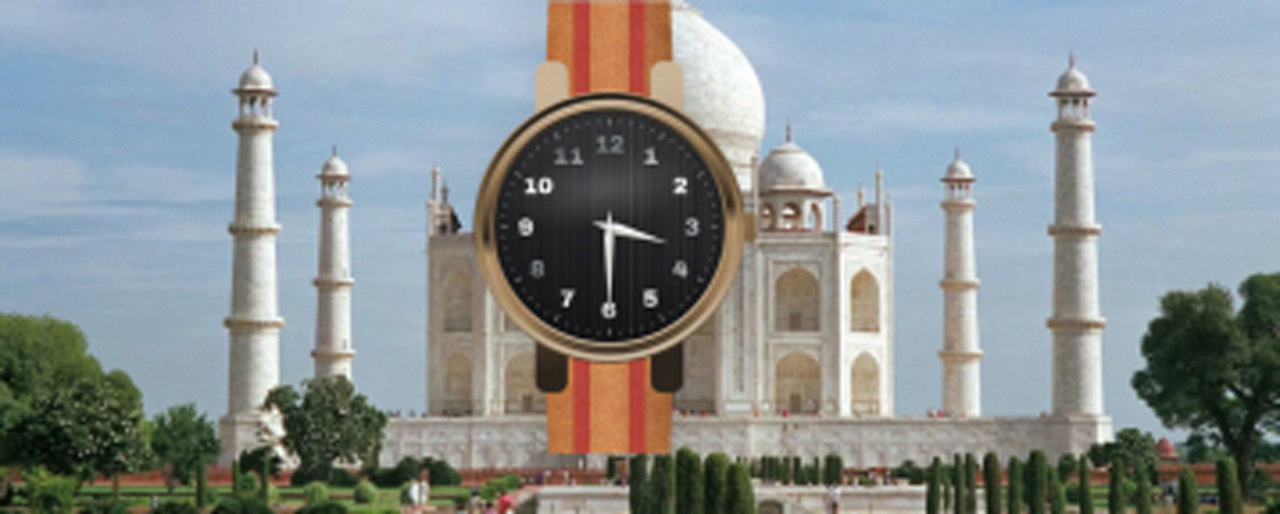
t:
3:30
